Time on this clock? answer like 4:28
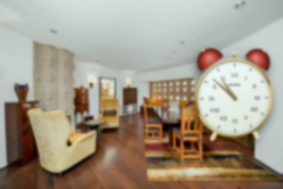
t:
10:52
